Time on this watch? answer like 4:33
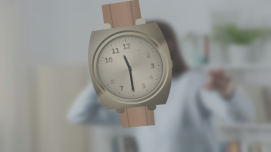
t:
11:30
